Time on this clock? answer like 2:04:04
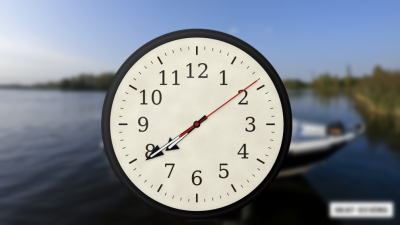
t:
7:39:09
